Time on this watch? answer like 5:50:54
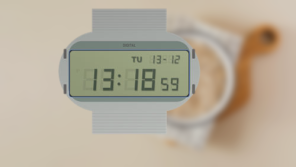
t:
13:18:59
